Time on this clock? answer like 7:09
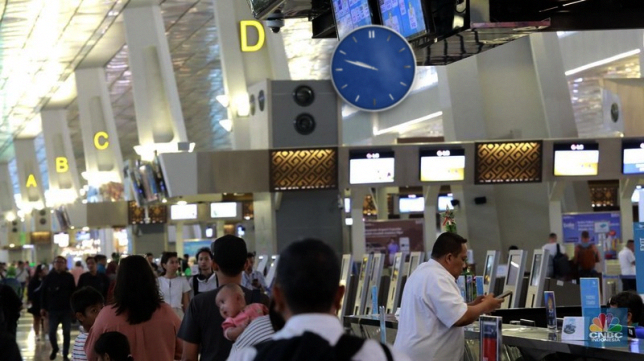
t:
9:48
